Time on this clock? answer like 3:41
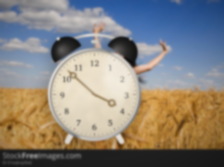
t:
3:52
